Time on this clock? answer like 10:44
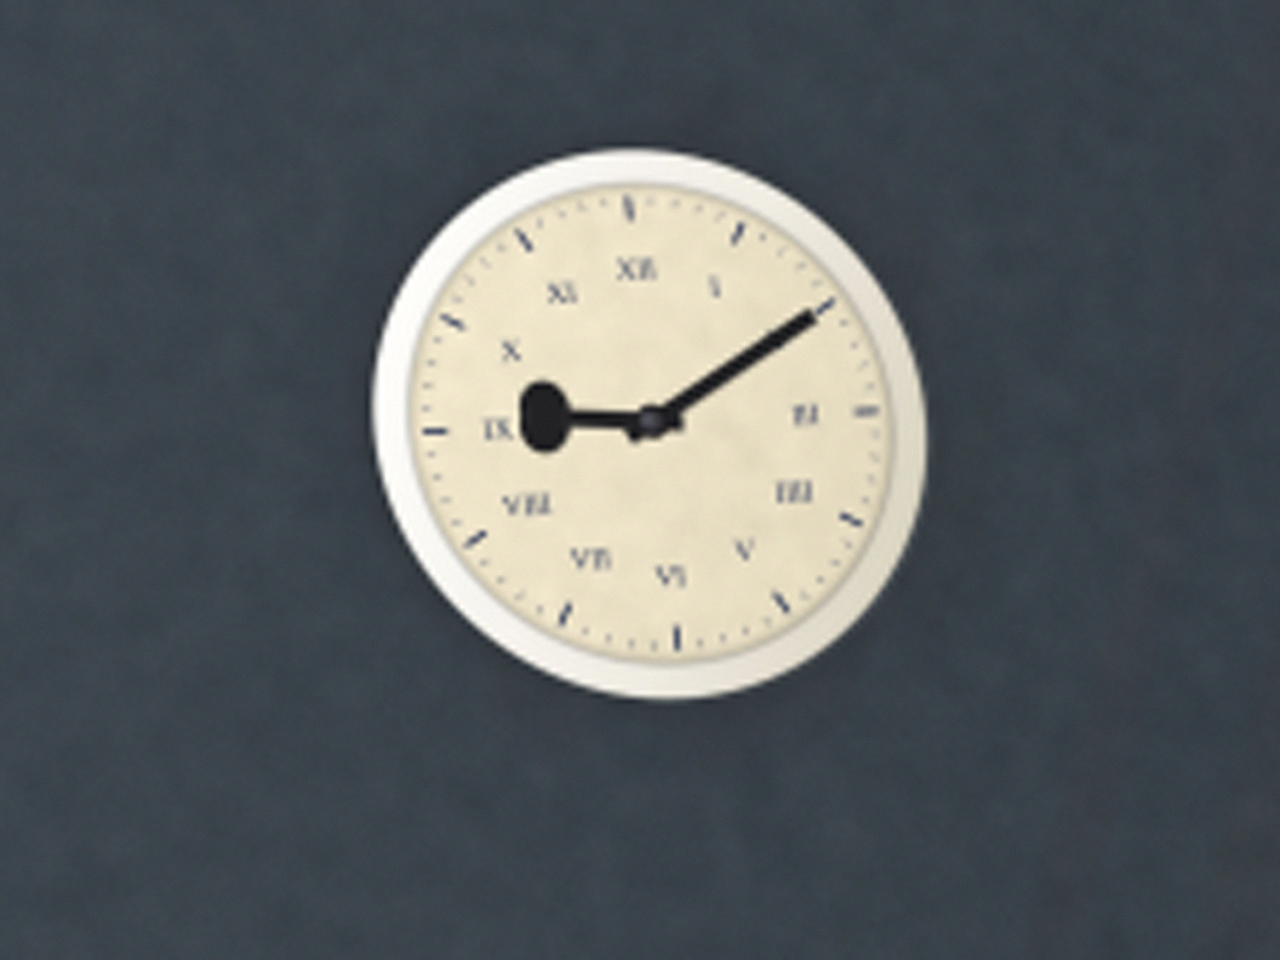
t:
9:10
